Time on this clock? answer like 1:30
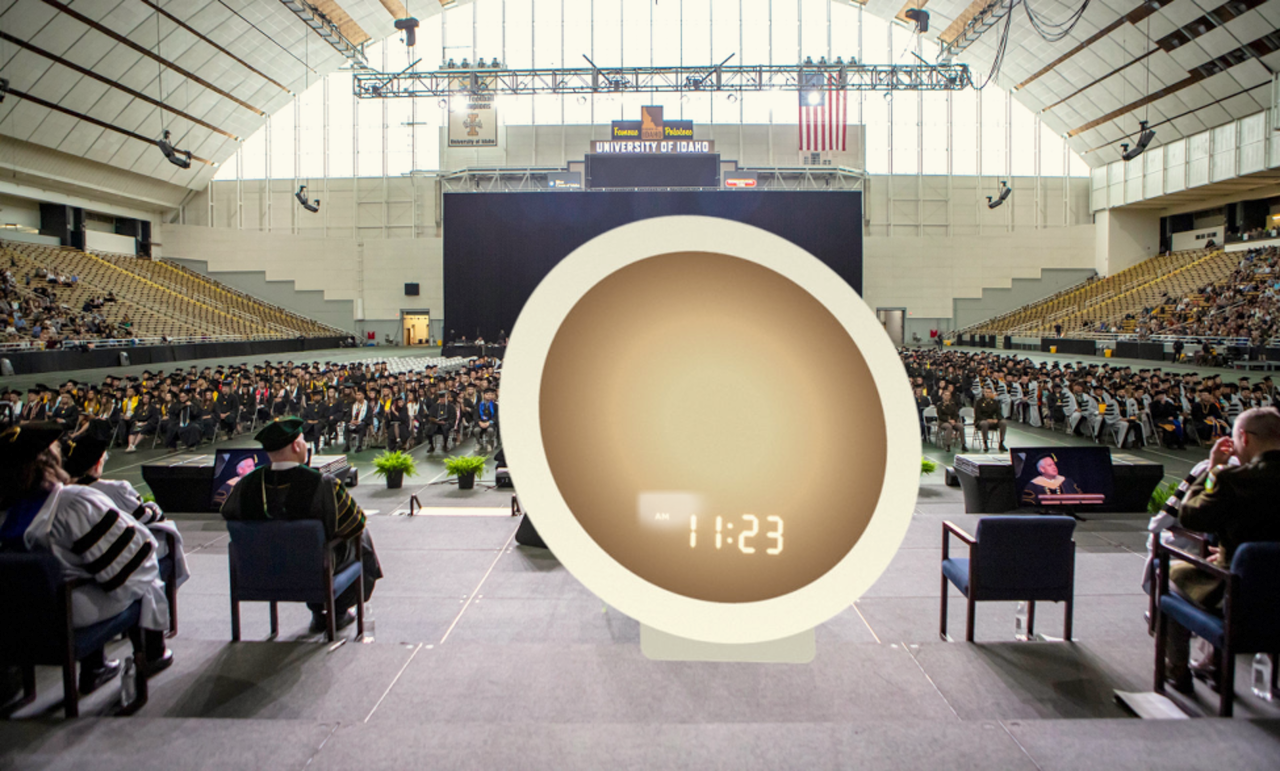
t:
11:23
